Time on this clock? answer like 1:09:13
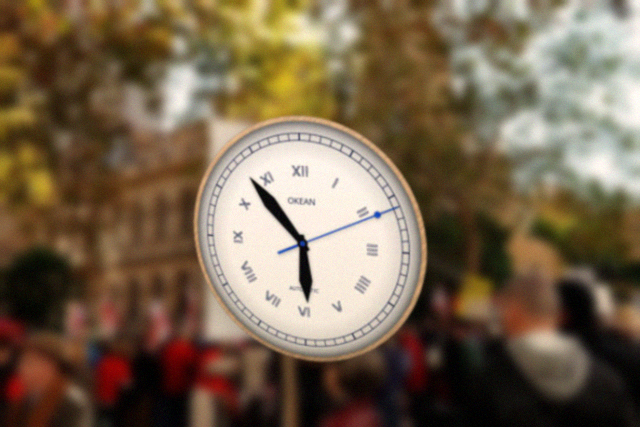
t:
5:53:11
